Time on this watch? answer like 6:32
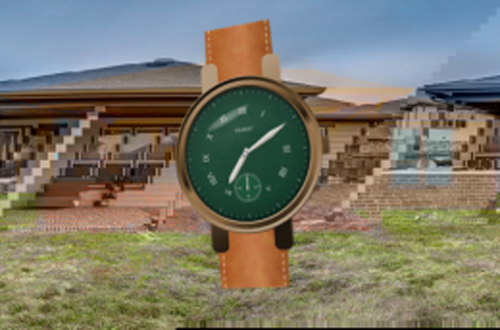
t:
7:10
